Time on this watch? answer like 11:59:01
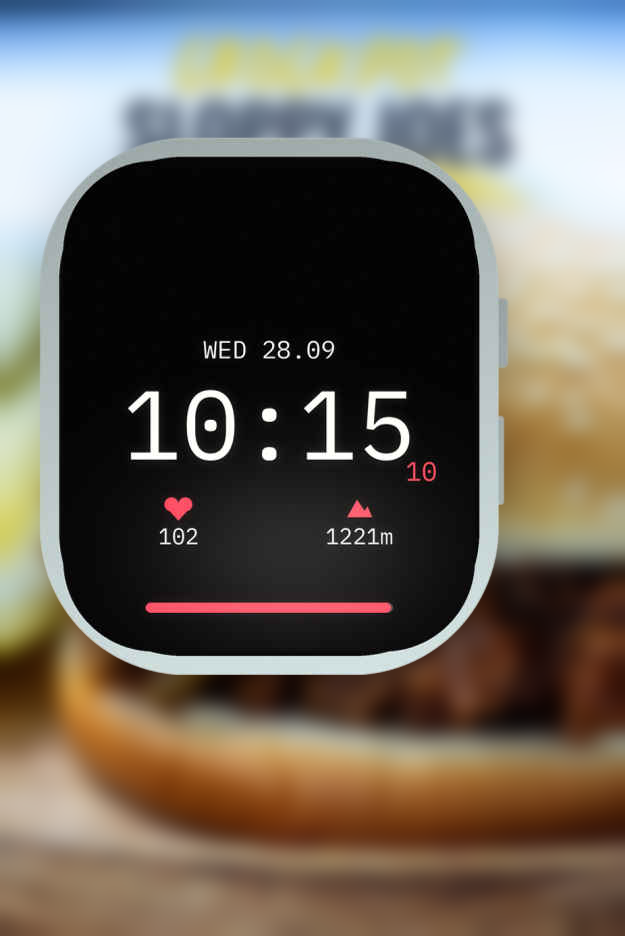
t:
10:15:10
